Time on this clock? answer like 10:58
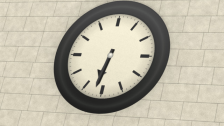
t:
6:32
